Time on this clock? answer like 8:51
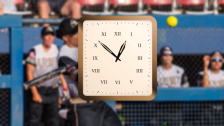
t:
12:52
